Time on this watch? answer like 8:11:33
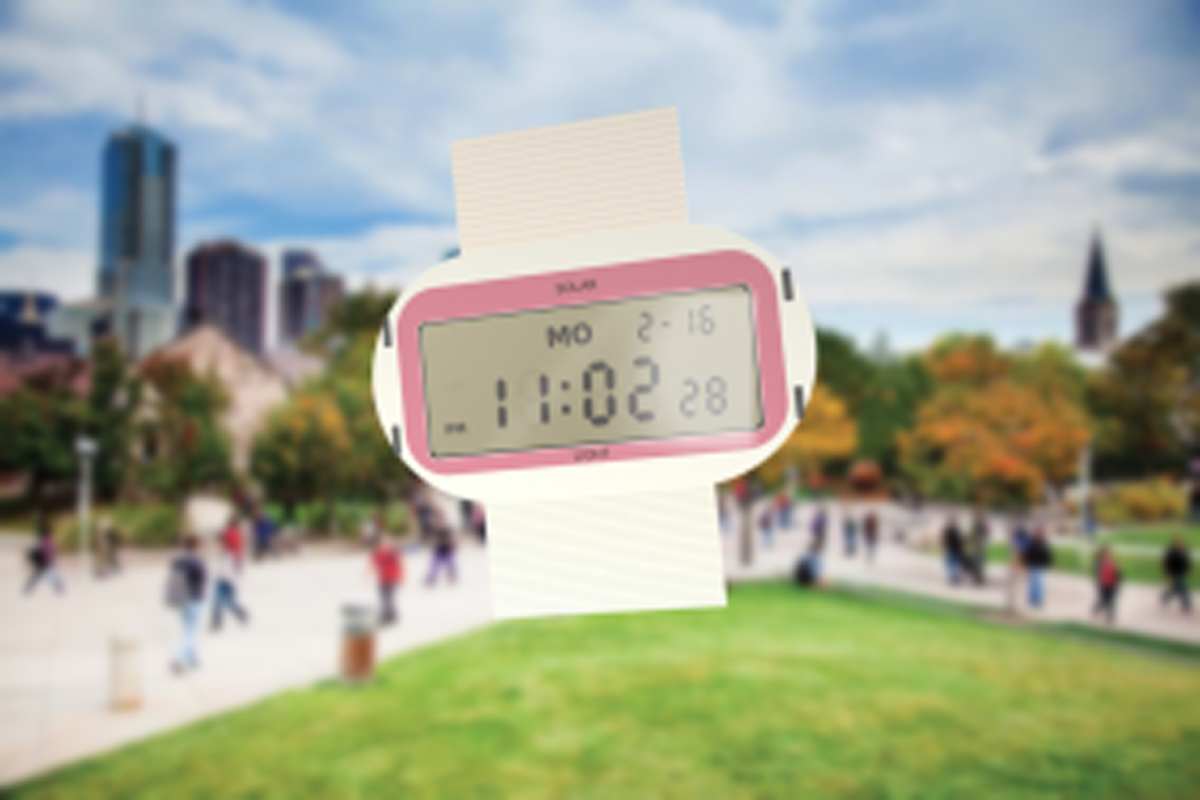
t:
11:02:28
